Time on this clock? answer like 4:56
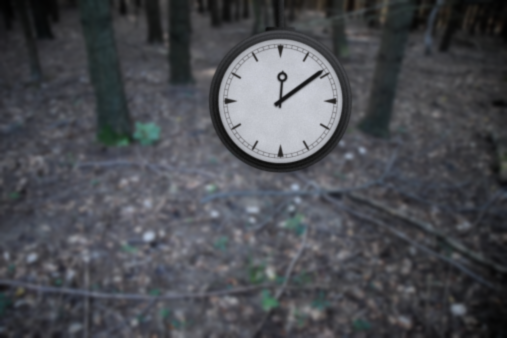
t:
12:09
